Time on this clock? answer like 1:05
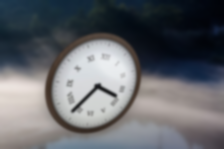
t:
3:36
